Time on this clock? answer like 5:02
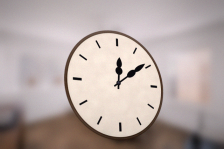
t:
12:09
